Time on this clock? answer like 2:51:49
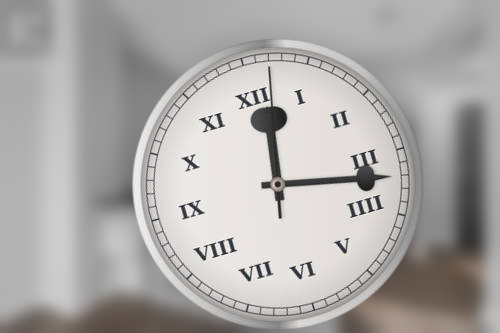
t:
12:17:02
